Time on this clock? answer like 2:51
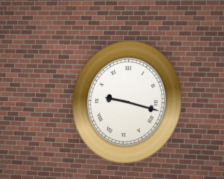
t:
9:17
